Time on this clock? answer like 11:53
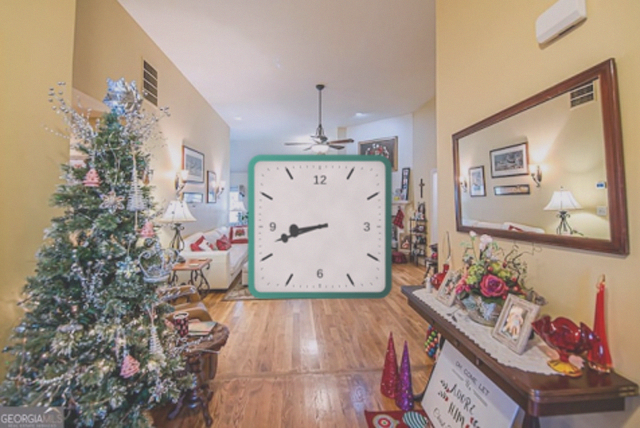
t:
8:42
